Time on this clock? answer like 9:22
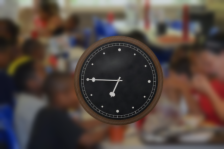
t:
6:45
